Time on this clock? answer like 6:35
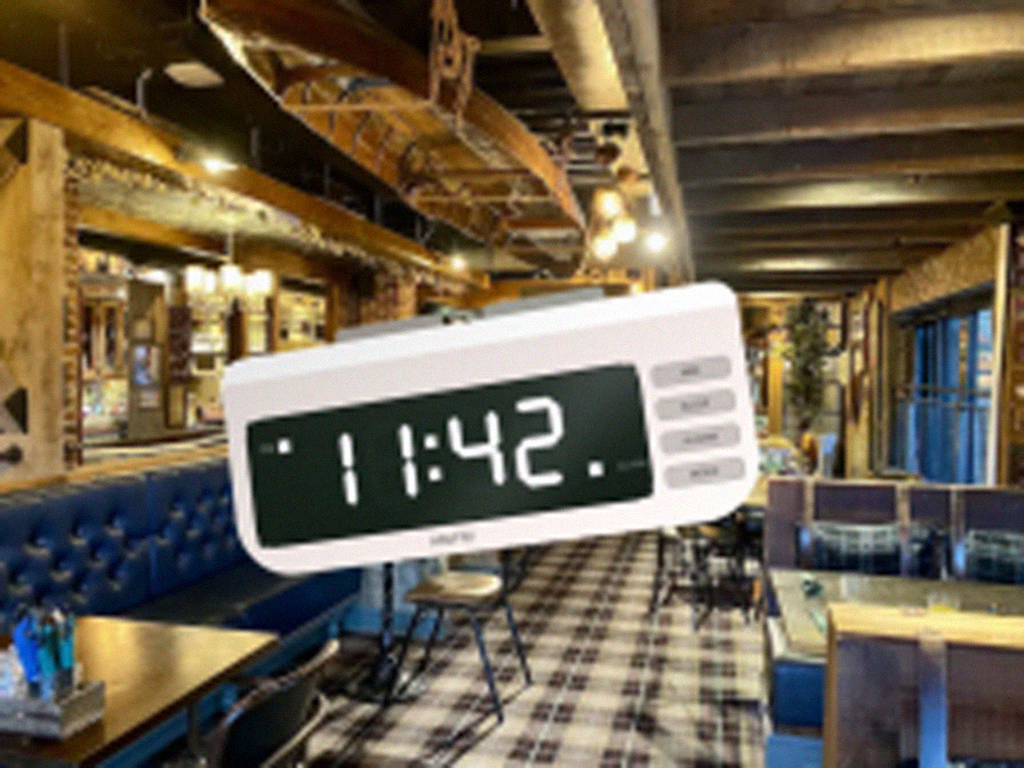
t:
11:42
